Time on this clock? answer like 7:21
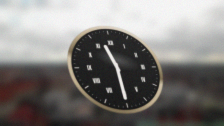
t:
11:30
